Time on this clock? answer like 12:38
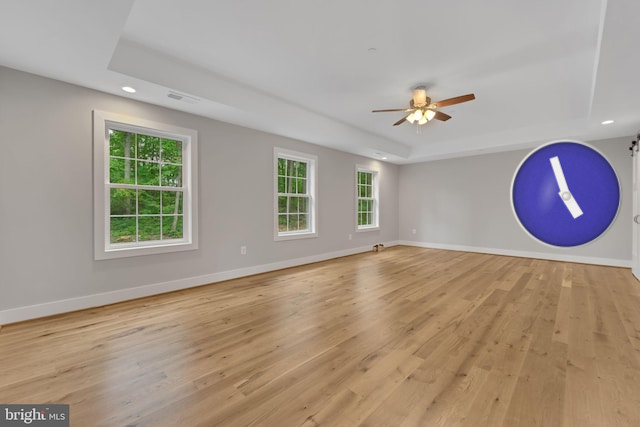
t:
4:57
